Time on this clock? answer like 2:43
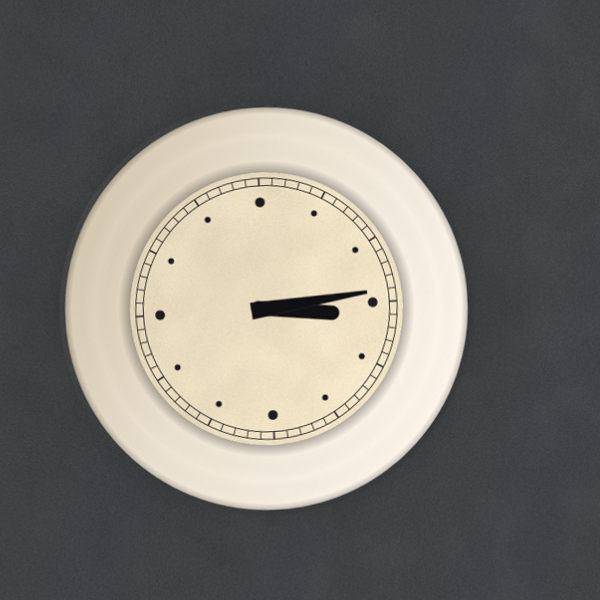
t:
3:14
